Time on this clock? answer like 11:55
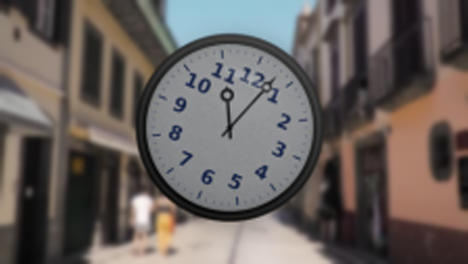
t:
11:03
